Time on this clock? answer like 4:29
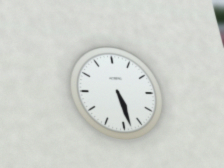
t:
5:28
